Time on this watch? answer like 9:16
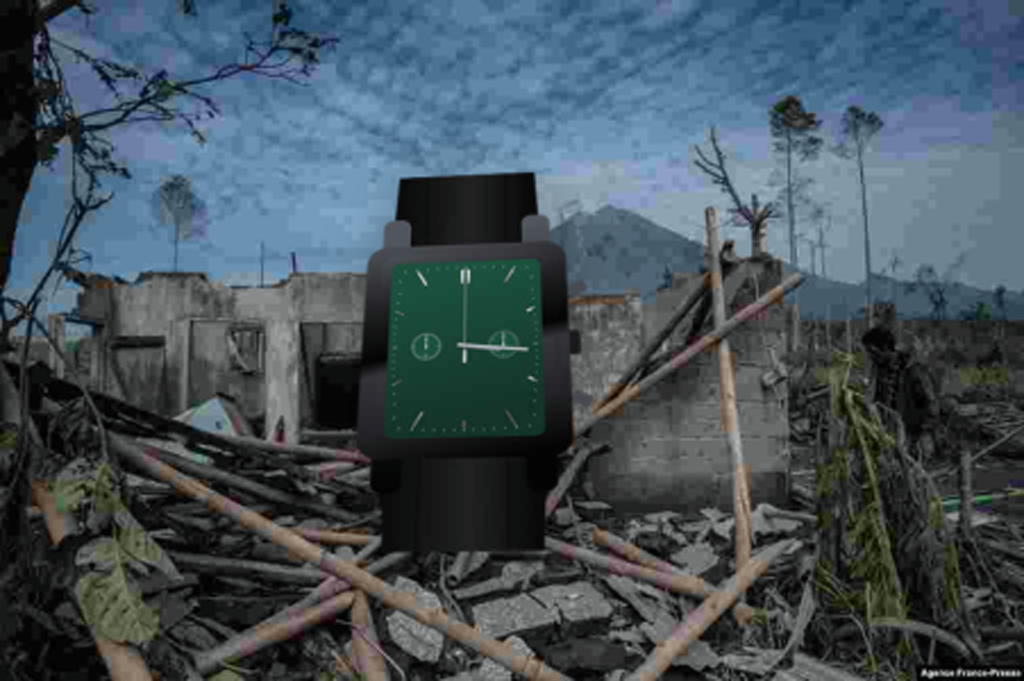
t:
3:16
